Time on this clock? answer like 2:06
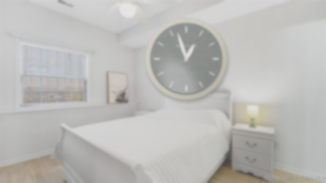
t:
12:57
